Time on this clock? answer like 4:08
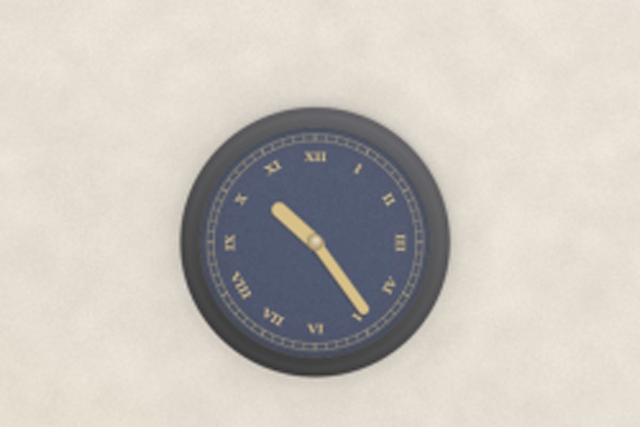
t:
10:24
